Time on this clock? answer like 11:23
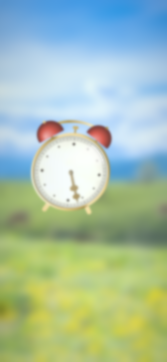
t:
5:27
